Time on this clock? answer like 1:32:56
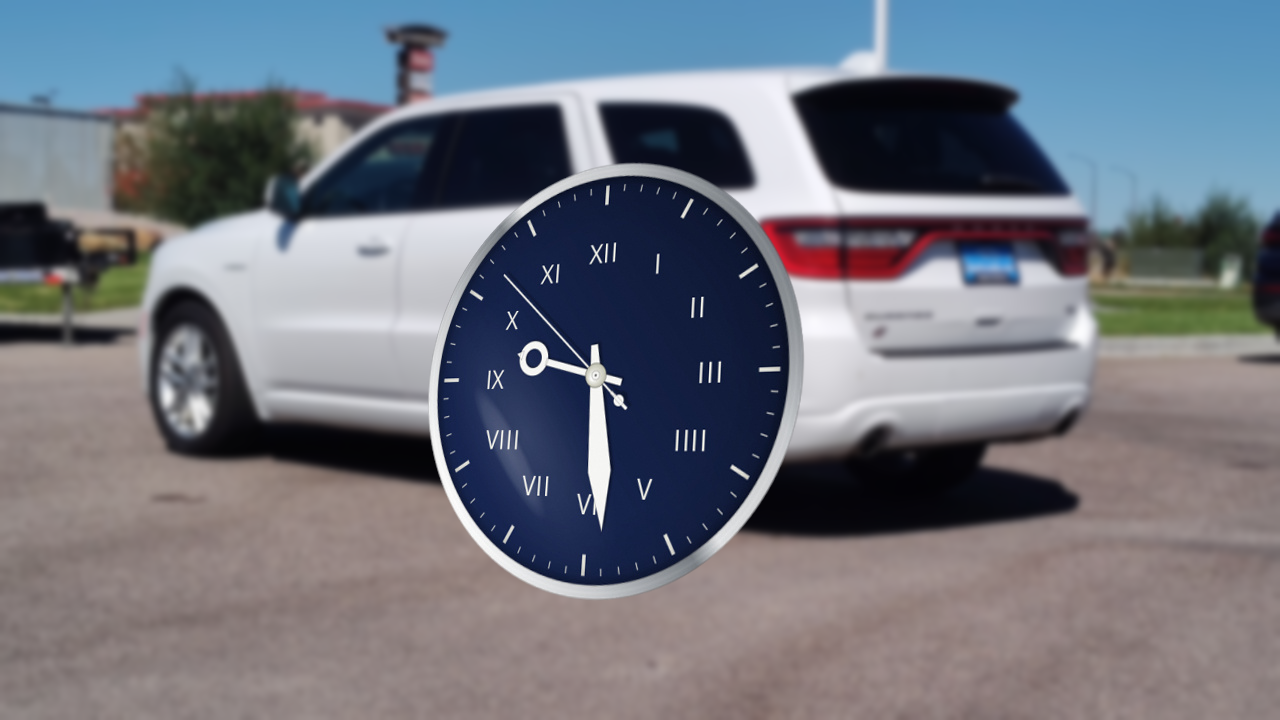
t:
9:28:52
